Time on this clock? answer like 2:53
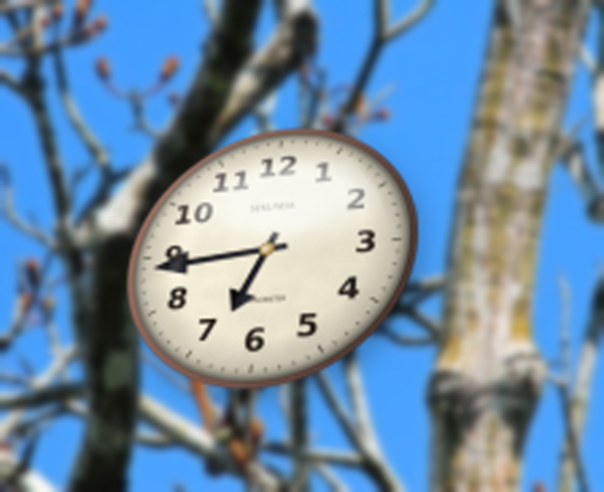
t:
6:44
